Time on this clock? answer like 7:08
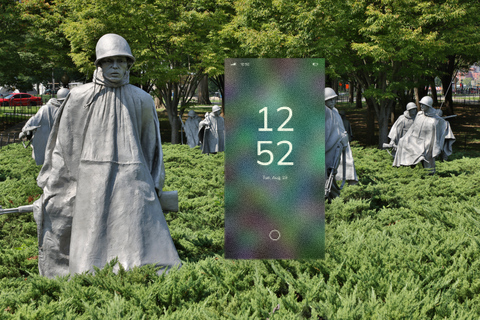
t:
12:52
